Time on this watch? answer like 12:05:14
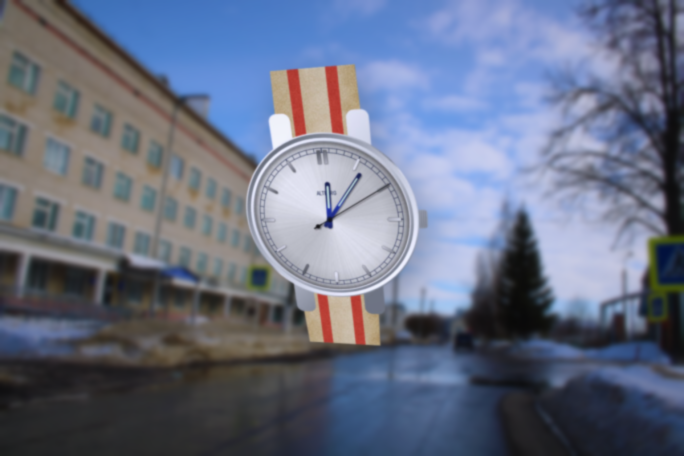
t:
12:06:10
